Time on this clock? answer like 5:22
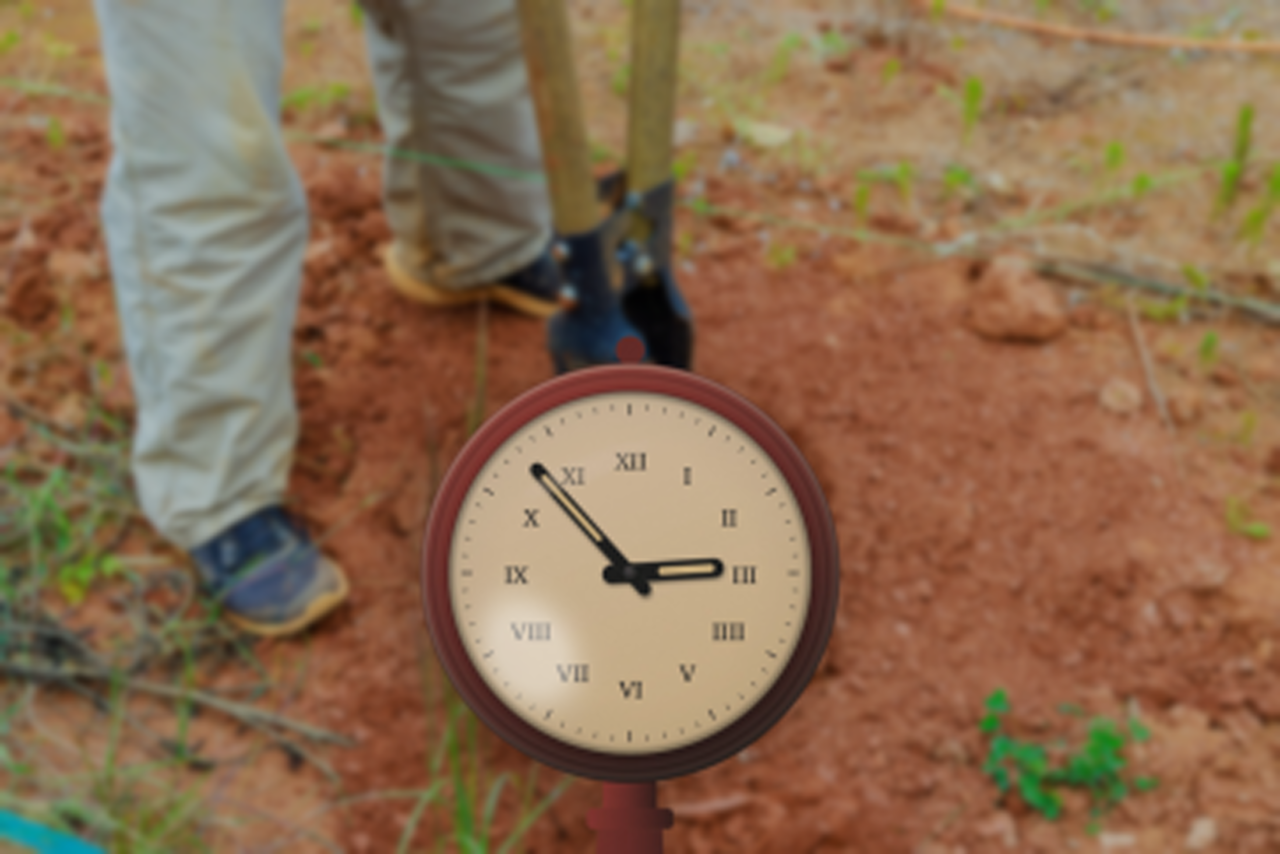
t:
2:53
